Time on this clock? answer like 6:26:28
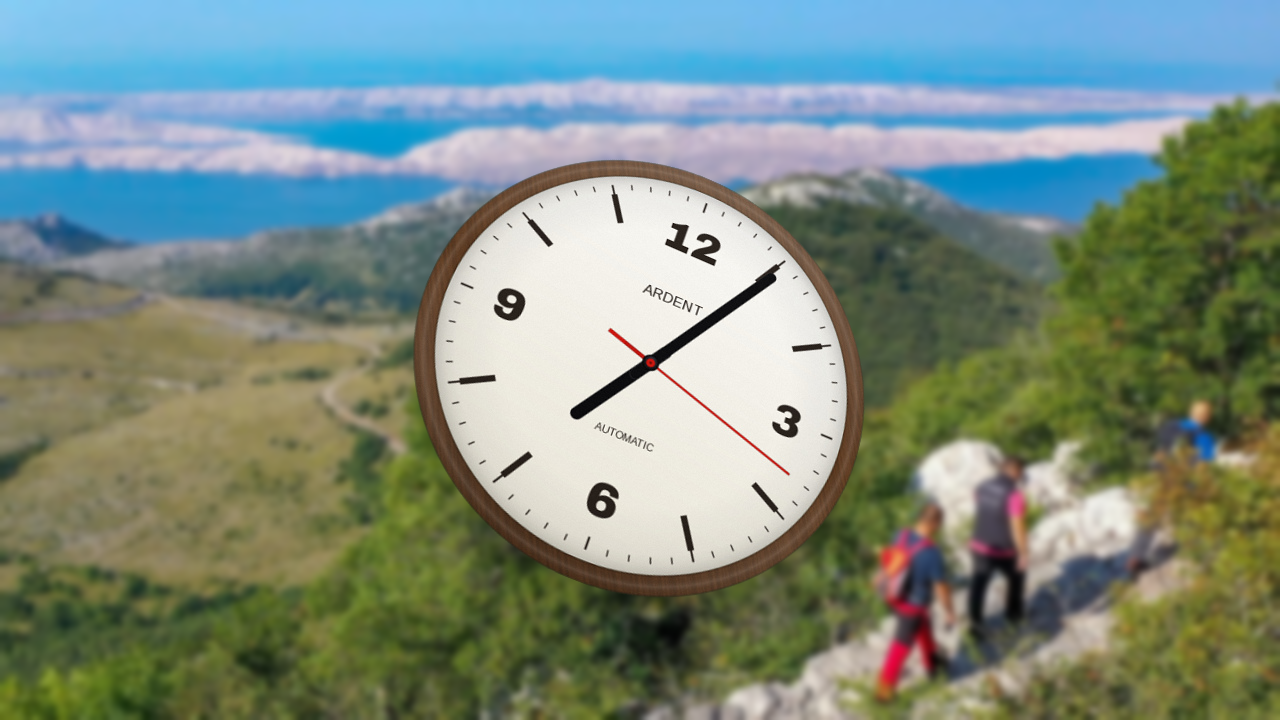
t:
7:05:18
